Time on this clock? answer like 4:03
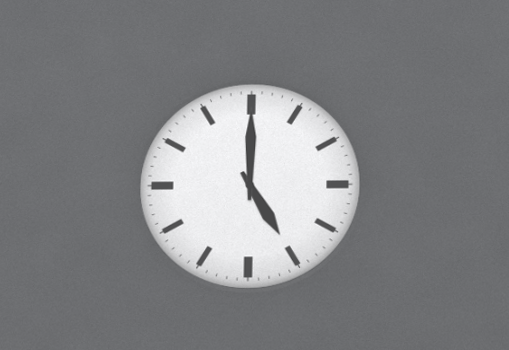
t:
5:00
